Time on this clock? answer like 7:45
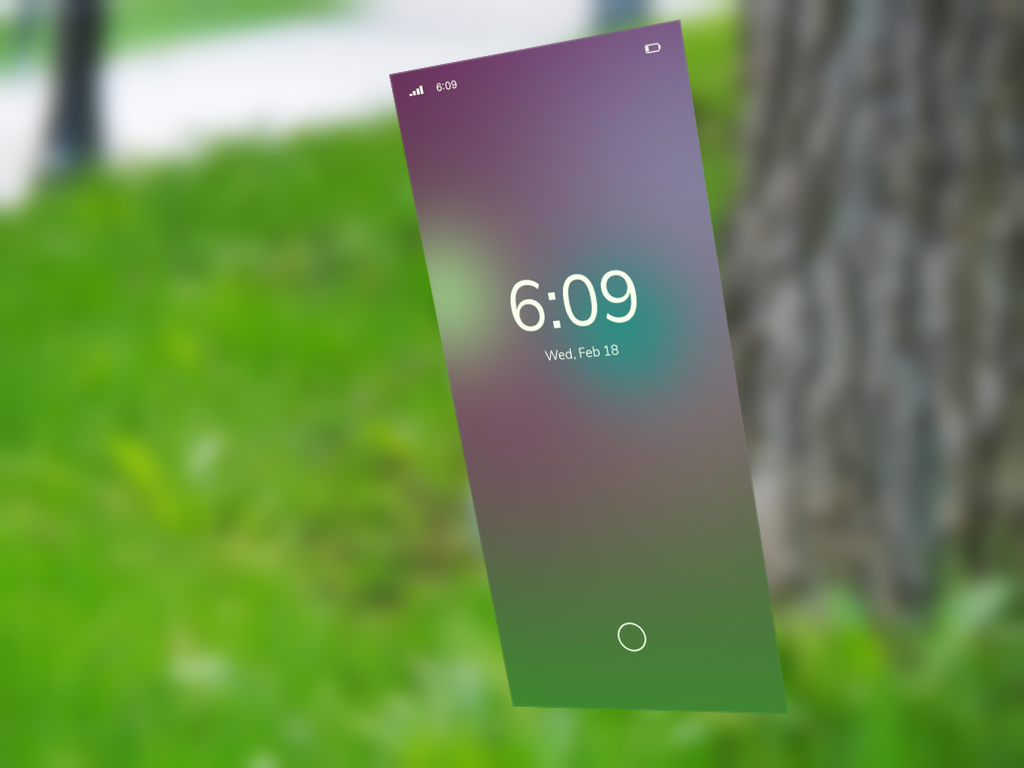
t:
6:09
